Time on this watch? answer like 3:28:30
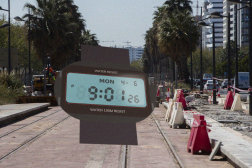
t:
9:01:26
